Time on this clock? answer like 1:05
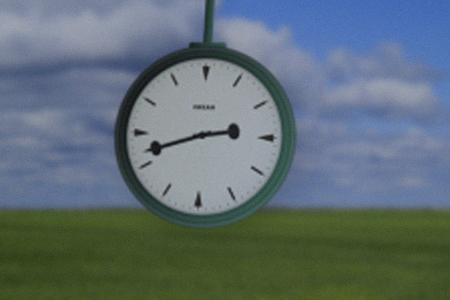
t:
2:42
